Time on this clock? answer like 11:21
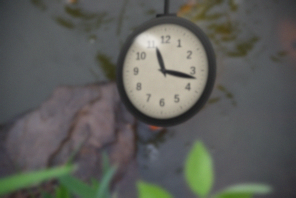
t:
11:17
